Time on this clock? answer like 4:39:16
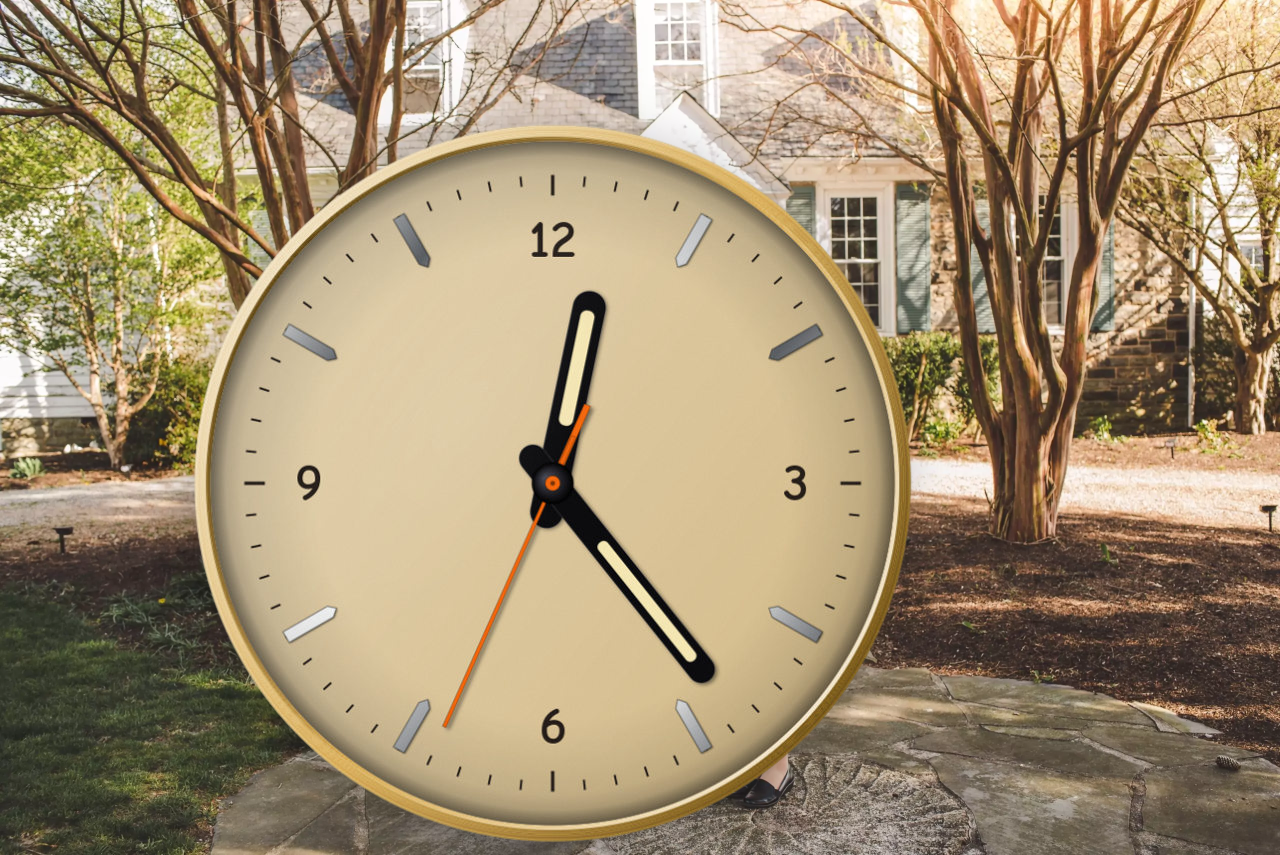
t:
12:23:34
